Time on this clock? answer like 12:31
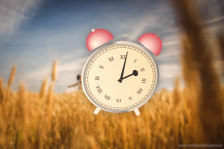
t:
2:01
